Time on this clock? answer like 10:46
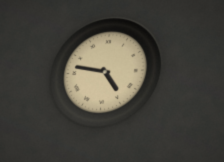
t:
4:47
